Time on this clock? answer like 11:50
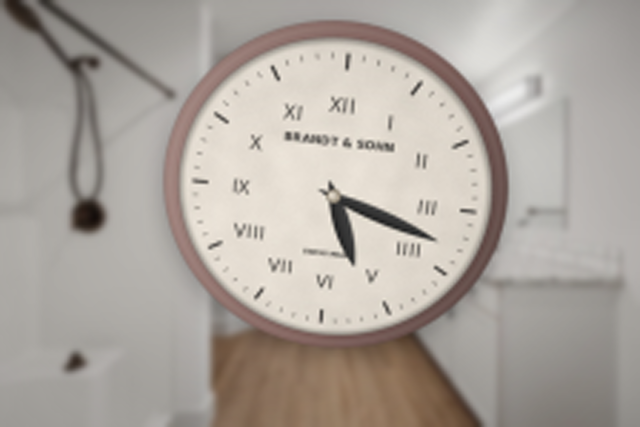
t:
5:18
